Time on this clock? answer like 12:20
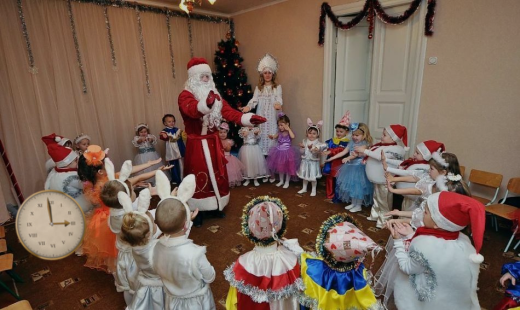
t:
2:59
